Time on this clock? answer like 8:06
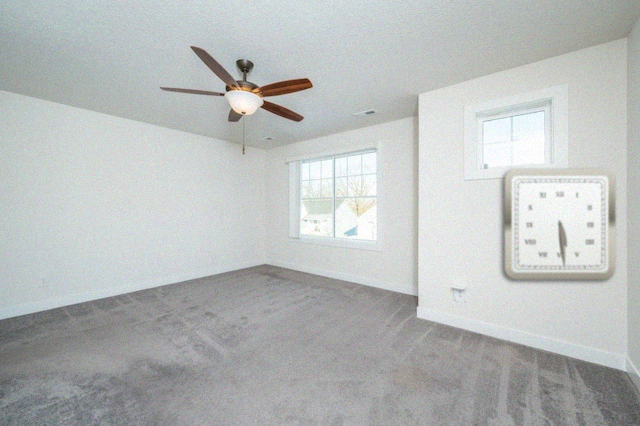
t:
5:29
